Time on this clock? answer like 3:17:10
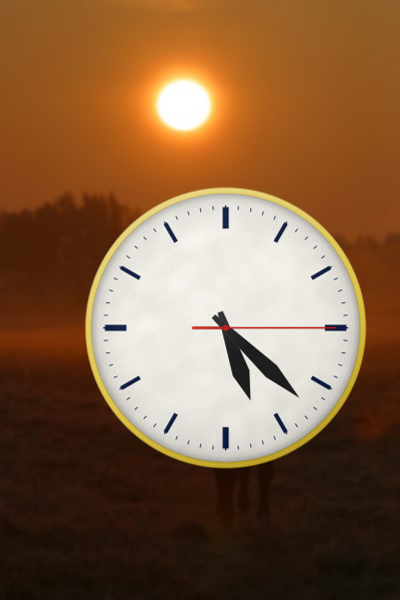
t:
5:22:15
